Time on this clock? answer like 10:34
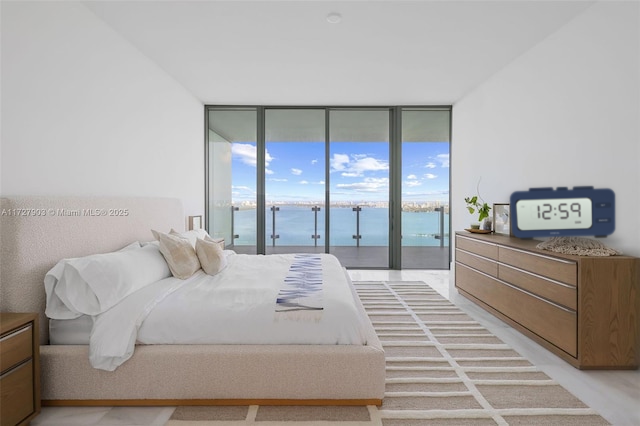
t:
12:59
